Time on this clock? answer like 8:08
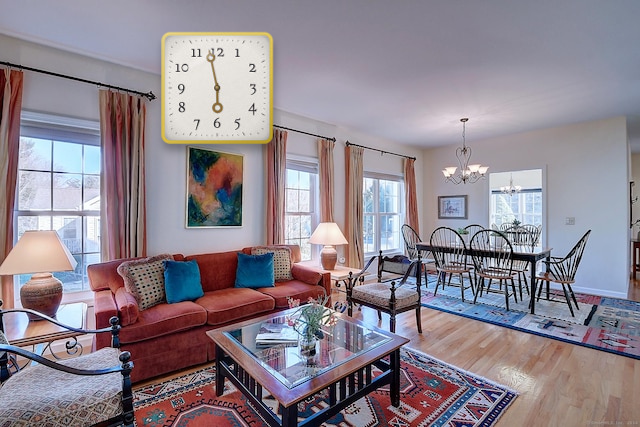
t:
5:58
